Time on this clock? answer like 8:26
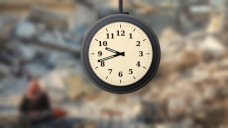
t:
9:42
